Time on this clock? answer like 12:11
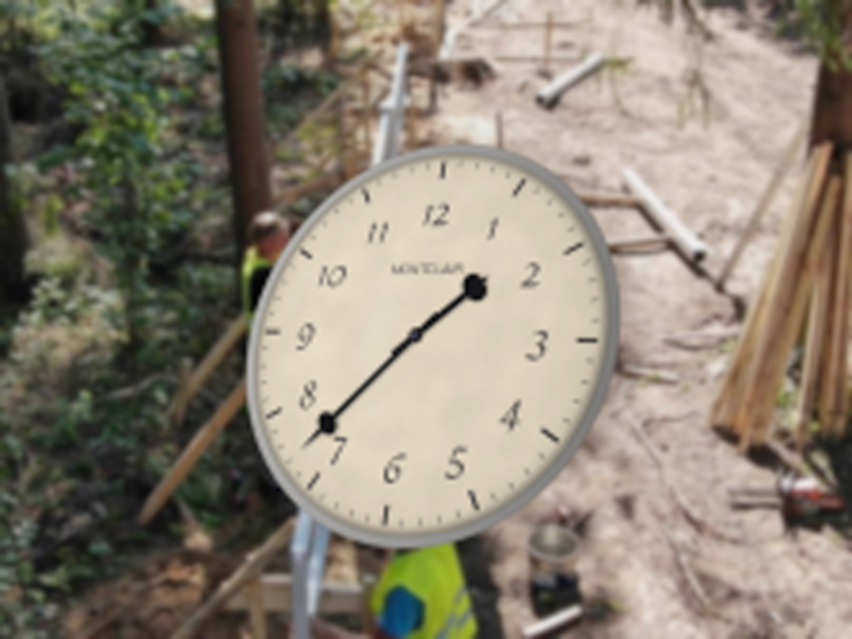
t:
1:37
